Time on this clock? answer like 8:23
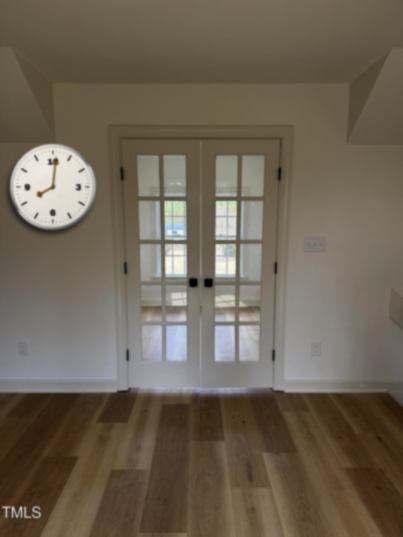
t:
8:01
